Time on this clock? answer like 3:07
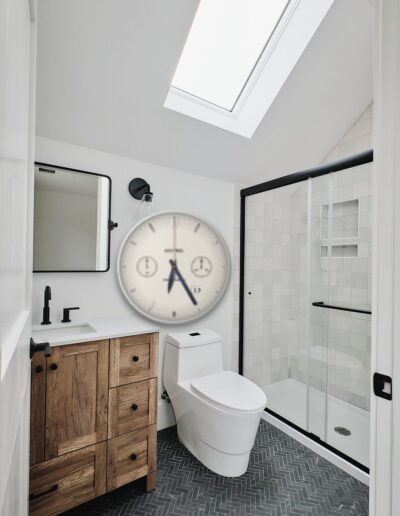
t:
6:25
